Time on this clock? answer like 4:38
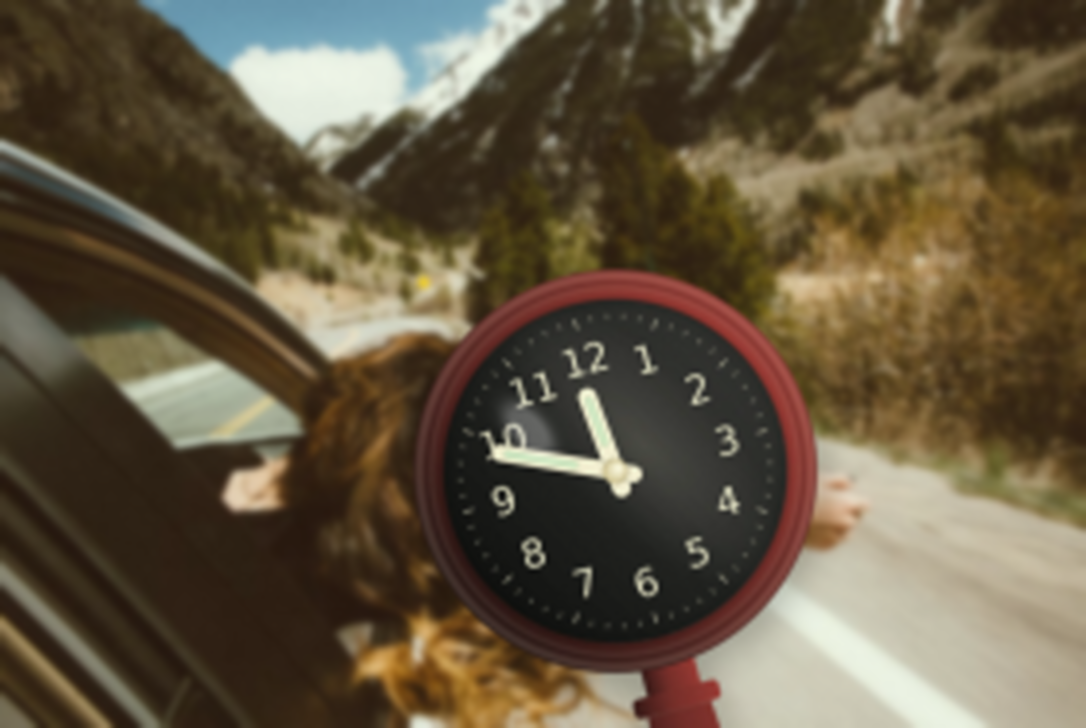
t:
11:49
